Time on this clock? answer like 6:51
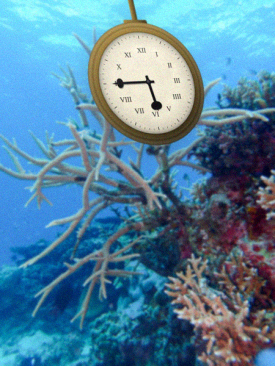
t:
5:45
